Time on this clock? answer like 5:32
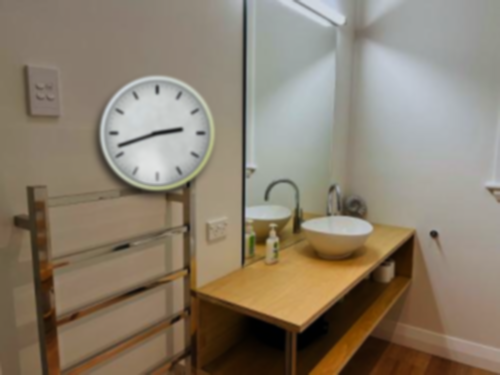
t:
2:42
